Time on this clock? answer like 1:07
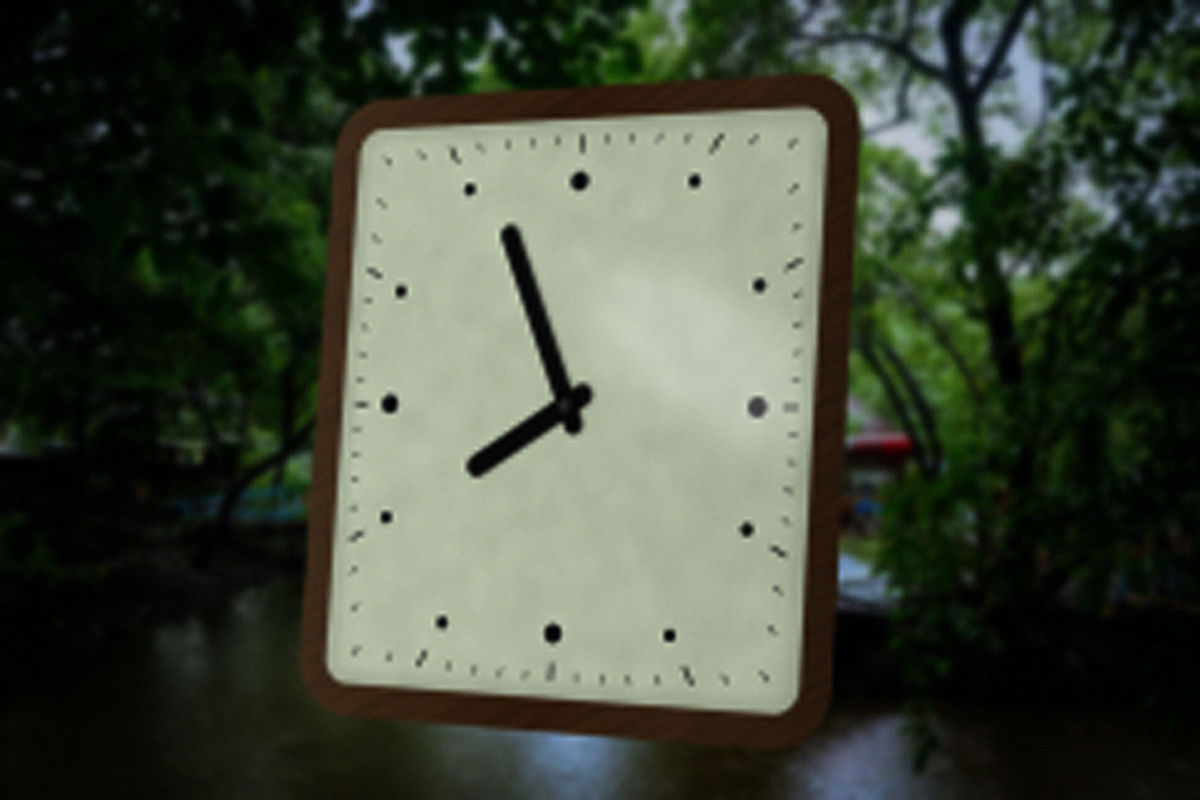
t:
7:56
